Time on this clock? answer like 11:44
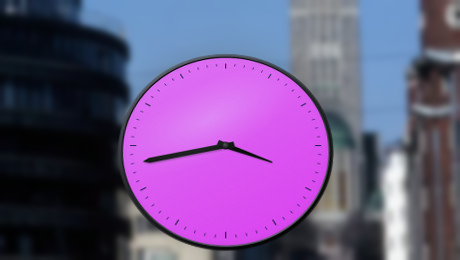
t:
3:43
